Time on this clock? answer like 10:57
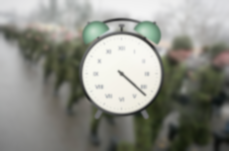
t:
4:22
